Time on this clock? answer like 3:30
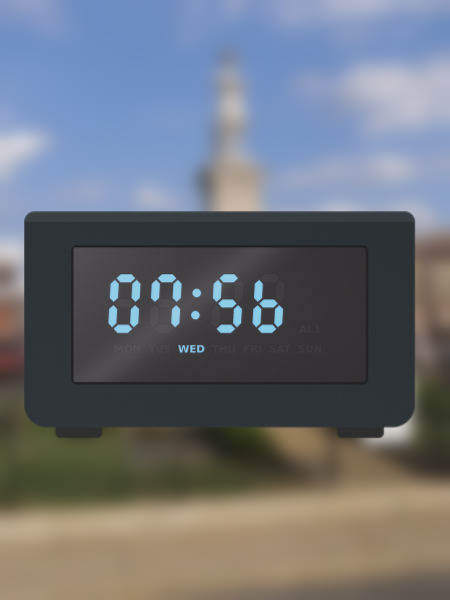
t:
7:56
